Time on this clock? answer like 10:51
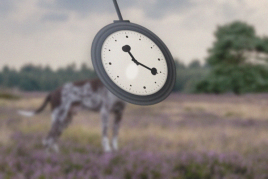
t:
11:21
